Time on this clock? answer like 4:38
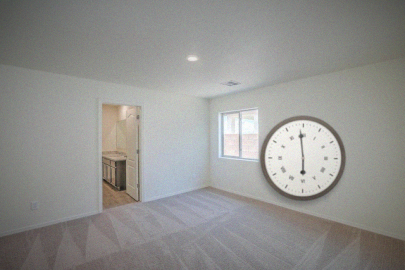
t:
5:59
